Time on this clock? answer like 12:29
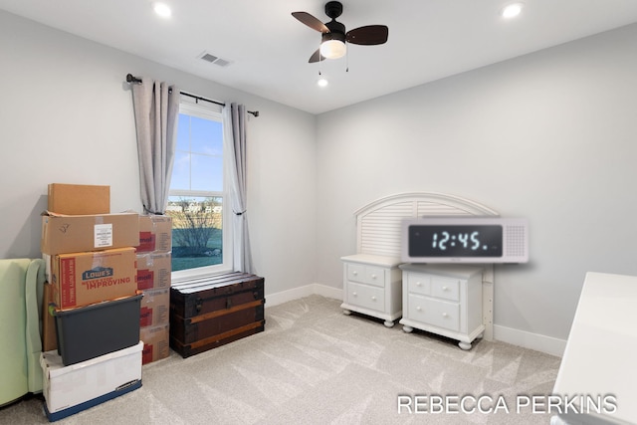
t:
12:45
